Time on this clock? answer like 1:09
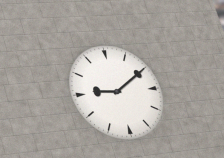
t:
9:10
